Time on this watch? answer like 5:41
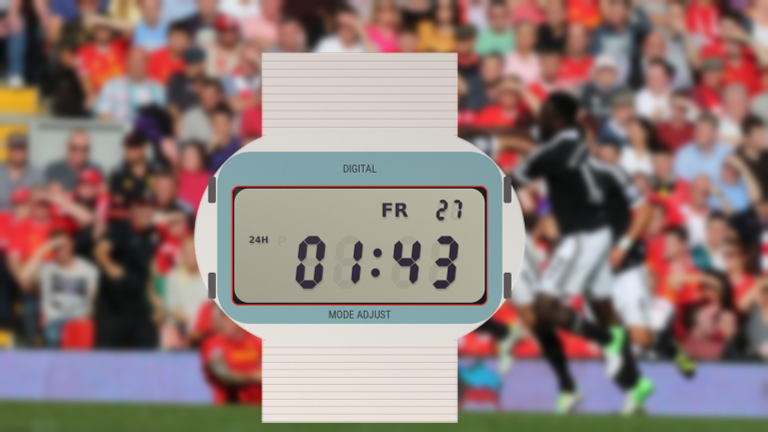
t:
1:43
